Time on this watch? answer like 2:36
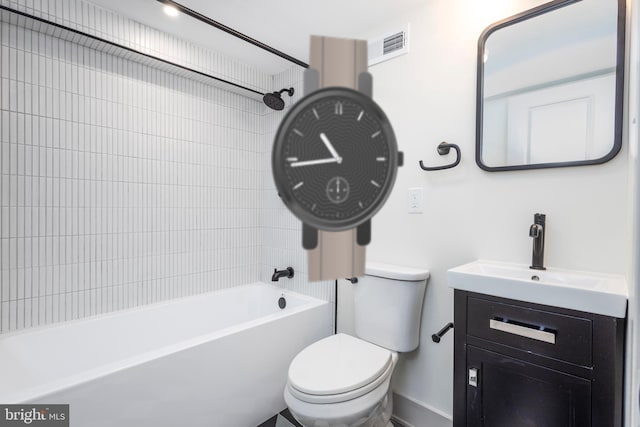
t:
10:44
